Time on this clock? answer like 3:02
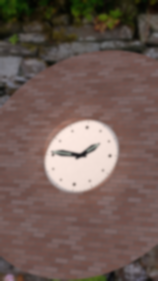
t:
1:46
